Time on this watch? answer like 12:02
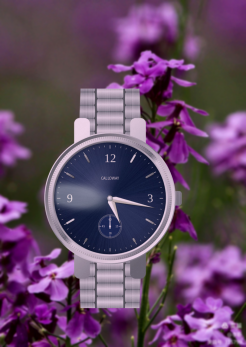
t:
5:17
